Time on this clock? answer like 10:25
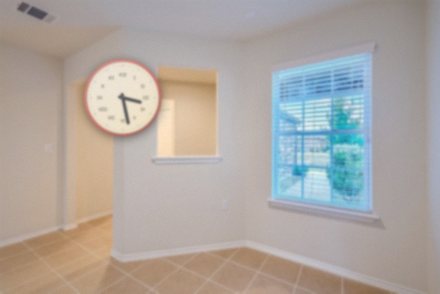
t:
3:28
